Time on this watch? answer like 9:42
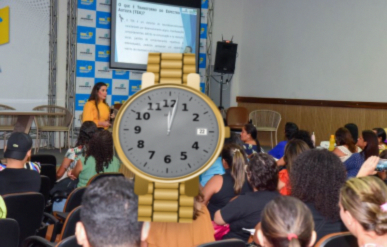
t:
12:02
